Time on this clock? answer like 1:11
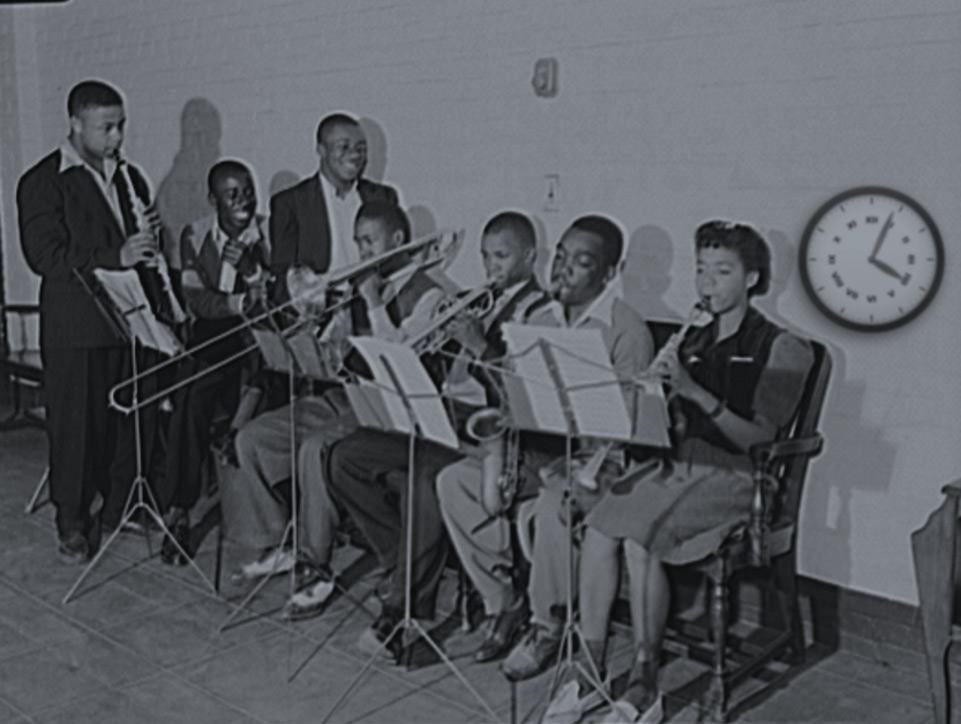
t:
4:04
